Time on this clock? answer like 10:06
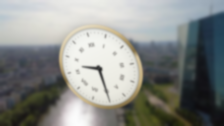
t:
9:30
